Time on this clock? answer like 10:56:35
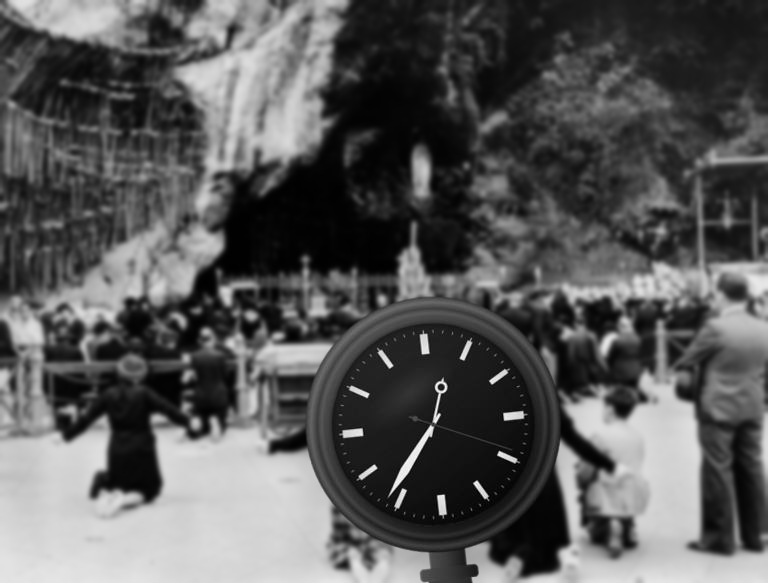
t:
12:36:19
